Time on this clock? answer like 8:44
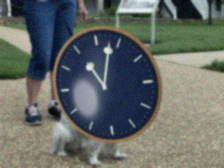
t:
11:03
